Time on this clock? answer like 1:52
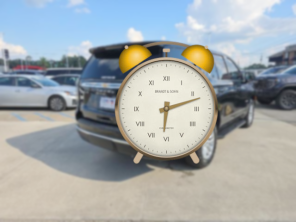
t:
6:12
